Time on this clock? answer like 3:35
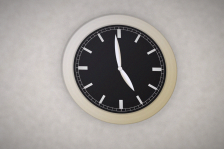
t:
4:59
